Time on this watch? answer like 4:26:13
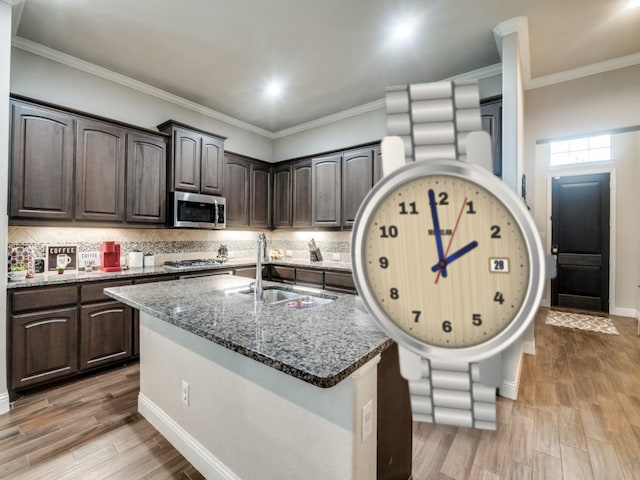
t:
1:59:04
